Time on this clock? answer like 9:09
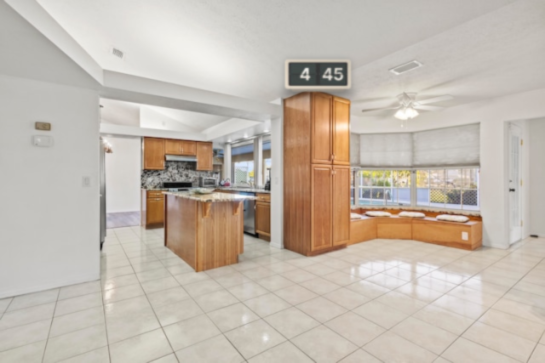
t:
4:45
